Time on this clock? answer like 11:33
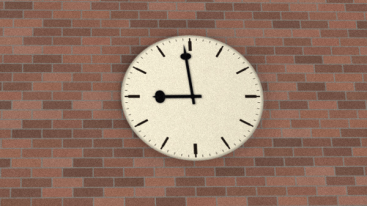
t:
8:59
